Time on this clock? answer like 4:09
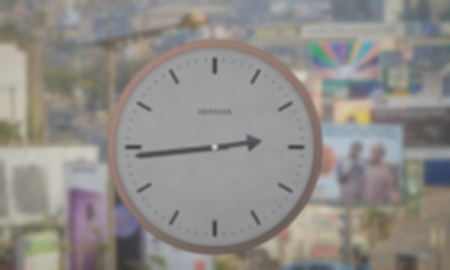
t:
2:44
